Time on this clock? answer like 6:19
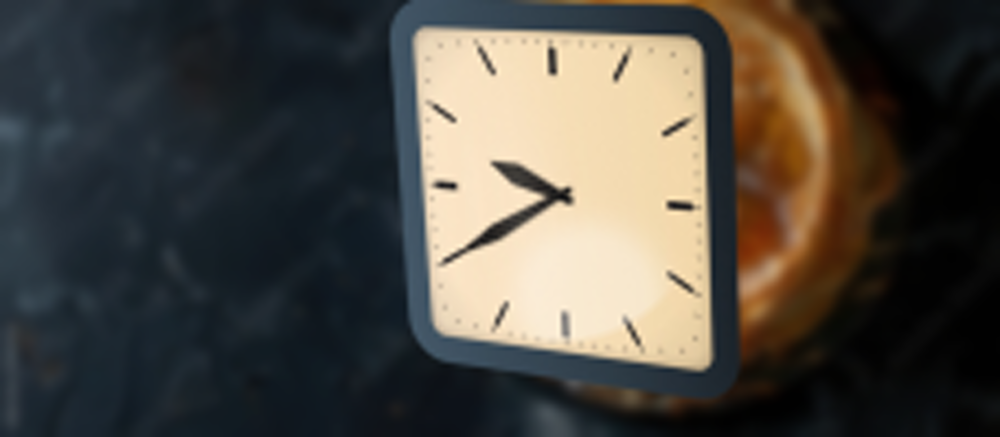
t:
9:40
